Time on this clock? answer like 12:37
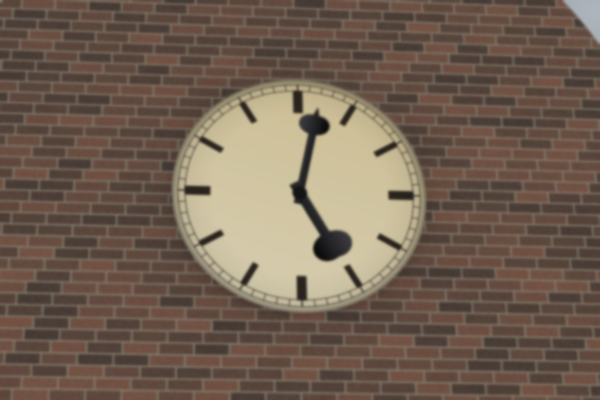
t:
5:02
